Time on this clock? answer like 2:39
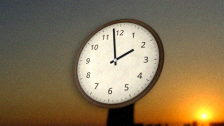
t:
1:58
